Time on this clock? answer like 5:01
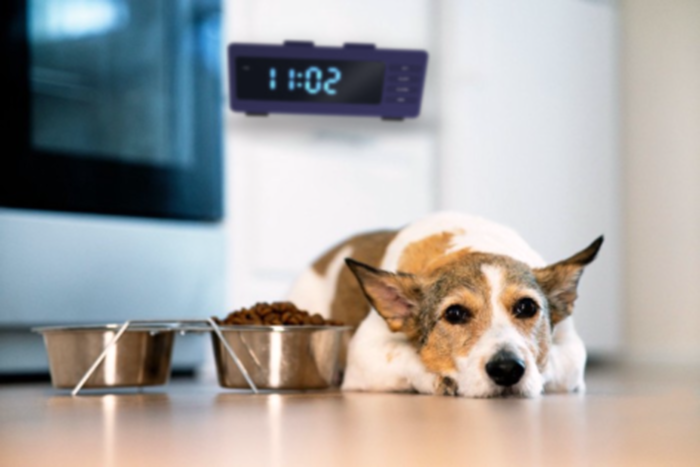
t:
11:02
